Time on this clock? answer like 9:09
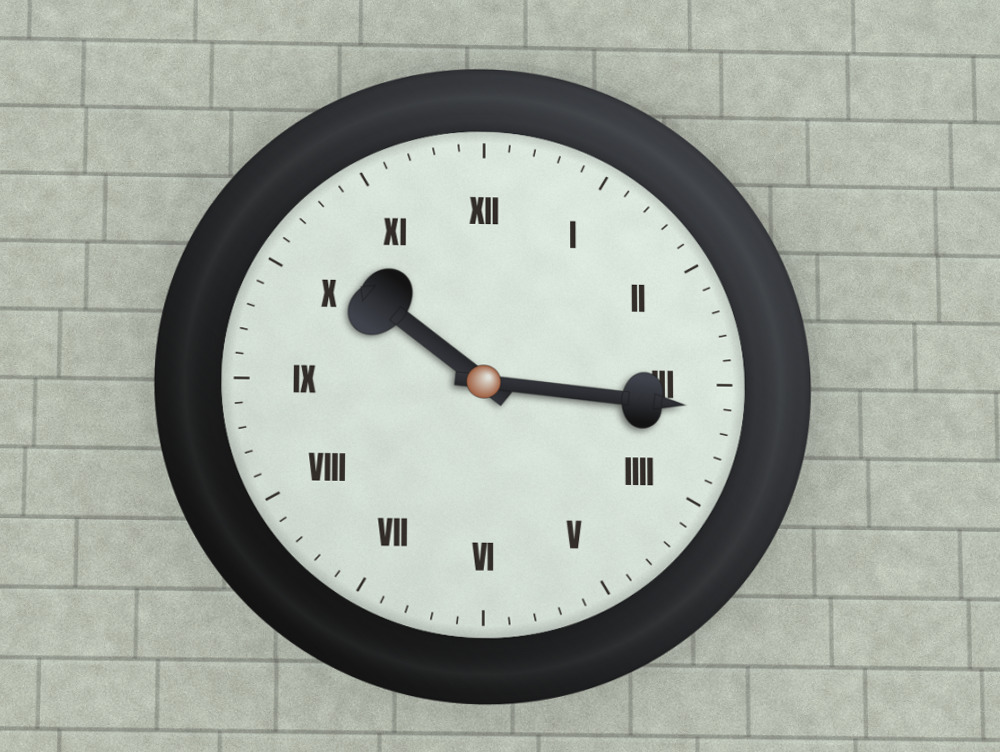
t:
10:16
